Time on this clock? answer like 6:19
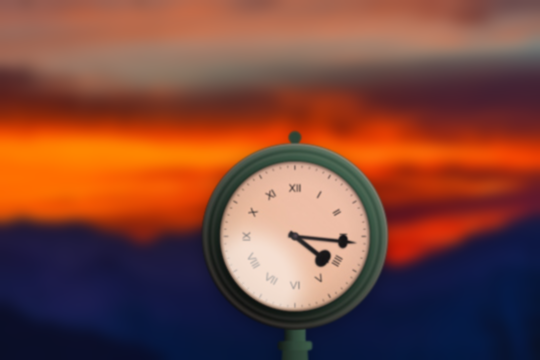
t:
4:16
